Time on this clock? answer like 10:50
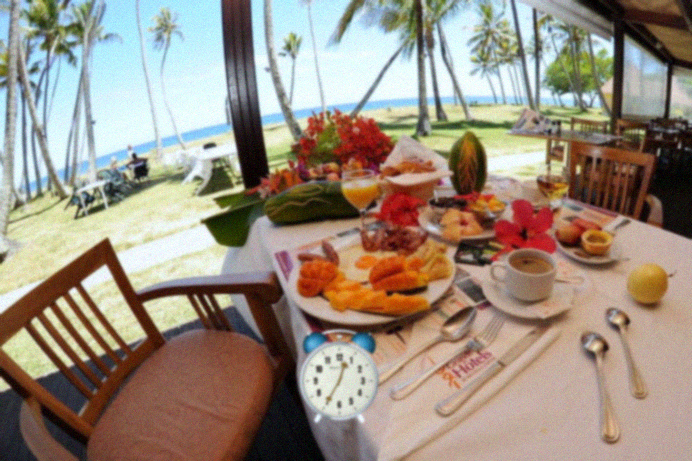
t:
12:35
